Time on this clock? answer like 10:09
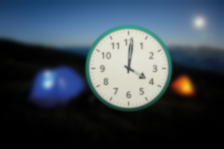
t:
4:01
